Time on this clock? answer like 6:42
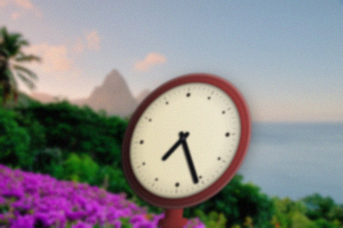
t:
7:26
